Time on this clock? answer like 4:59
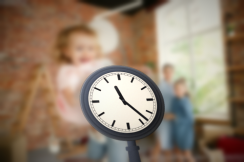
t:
11:23
